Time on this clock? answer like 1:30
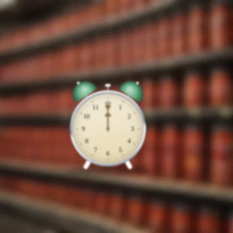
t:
12:00
